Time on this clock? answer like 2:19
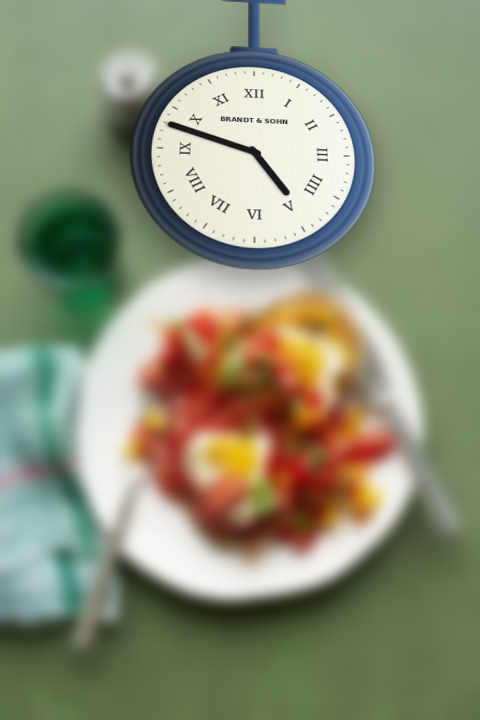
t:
4:48
